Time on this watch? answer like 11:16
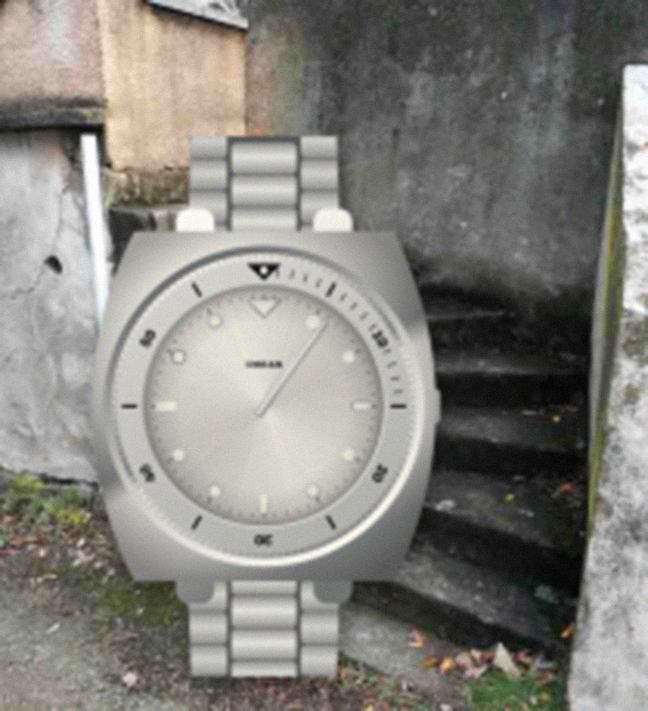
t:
1:06
